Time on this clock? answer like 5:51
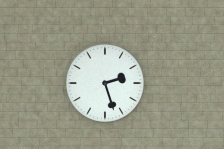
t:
2:27
